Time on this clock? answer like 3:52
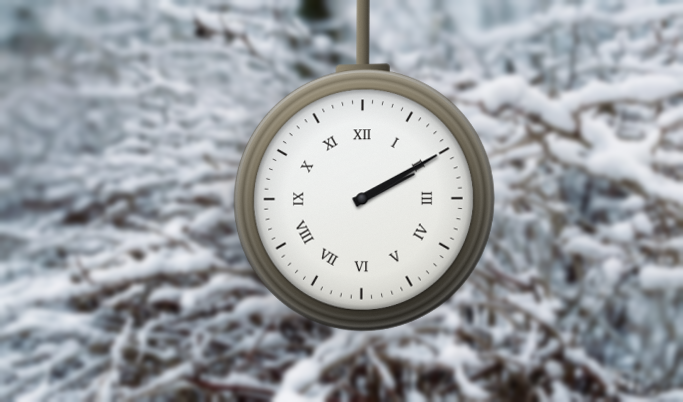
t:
2:10
